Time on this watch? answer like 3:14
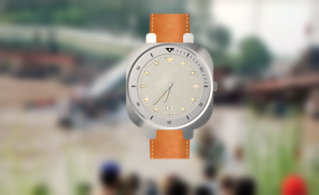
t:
6:37
